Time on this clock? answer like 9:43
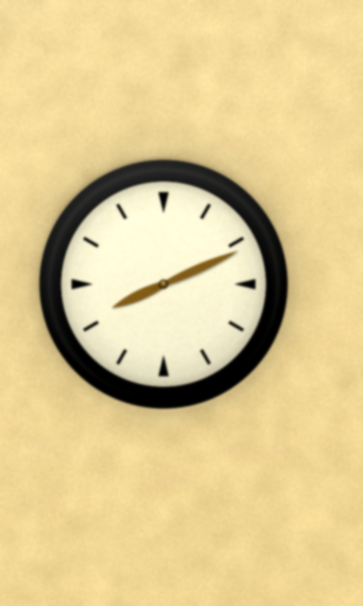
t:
8:11
